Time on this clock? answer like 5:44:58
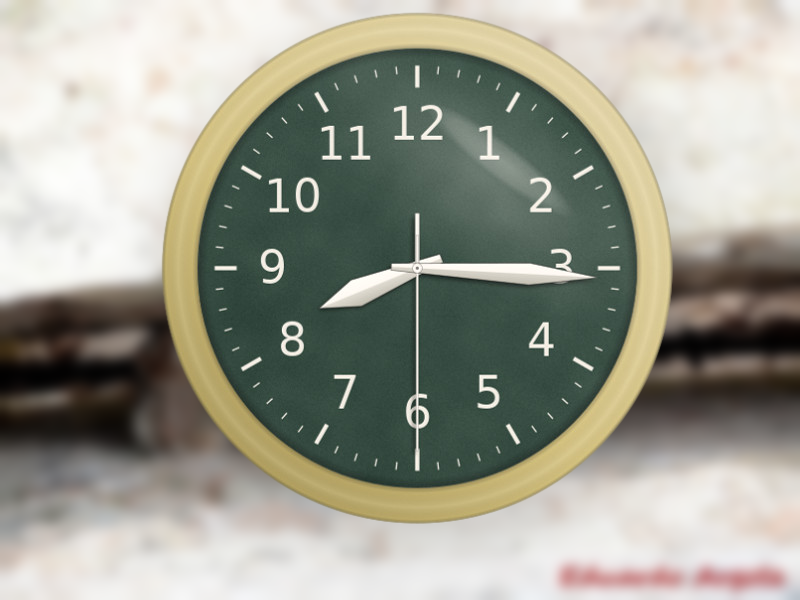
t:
8:15:30
